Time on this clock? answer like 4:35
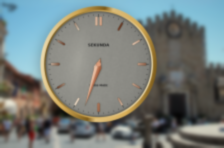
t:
6:33
